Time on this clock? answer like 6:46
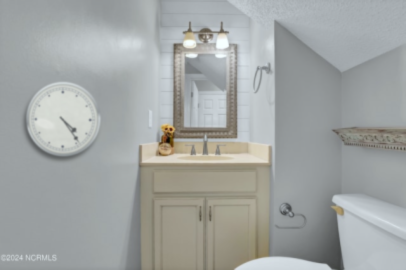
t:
4:24
